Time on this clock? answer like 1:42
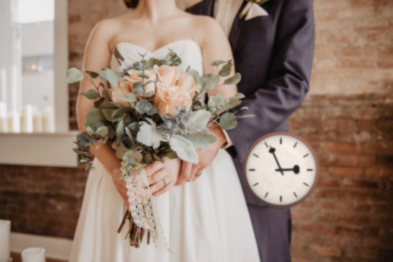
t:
2:56
